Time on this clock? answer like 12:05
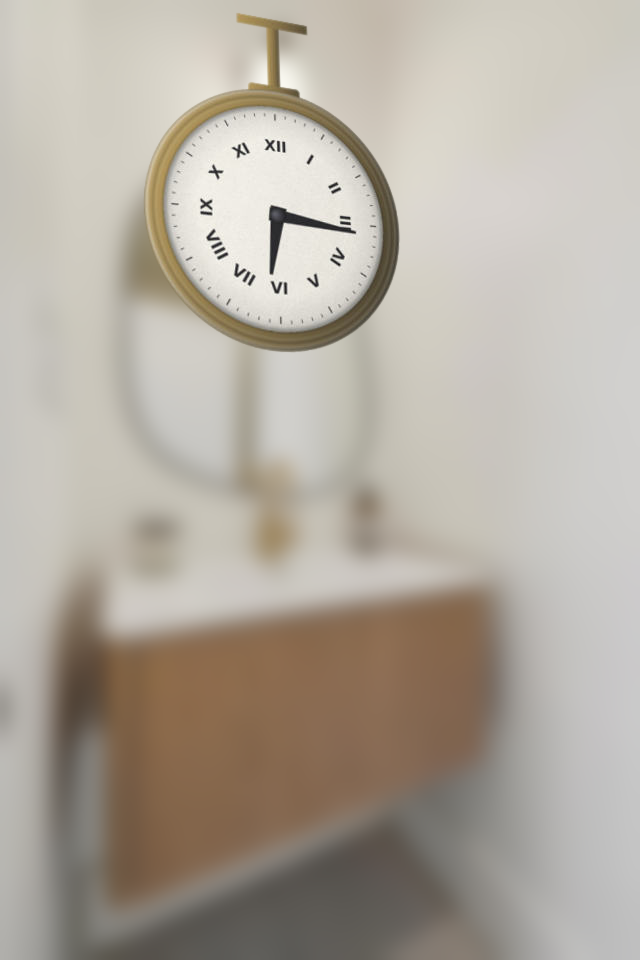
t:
6:16
